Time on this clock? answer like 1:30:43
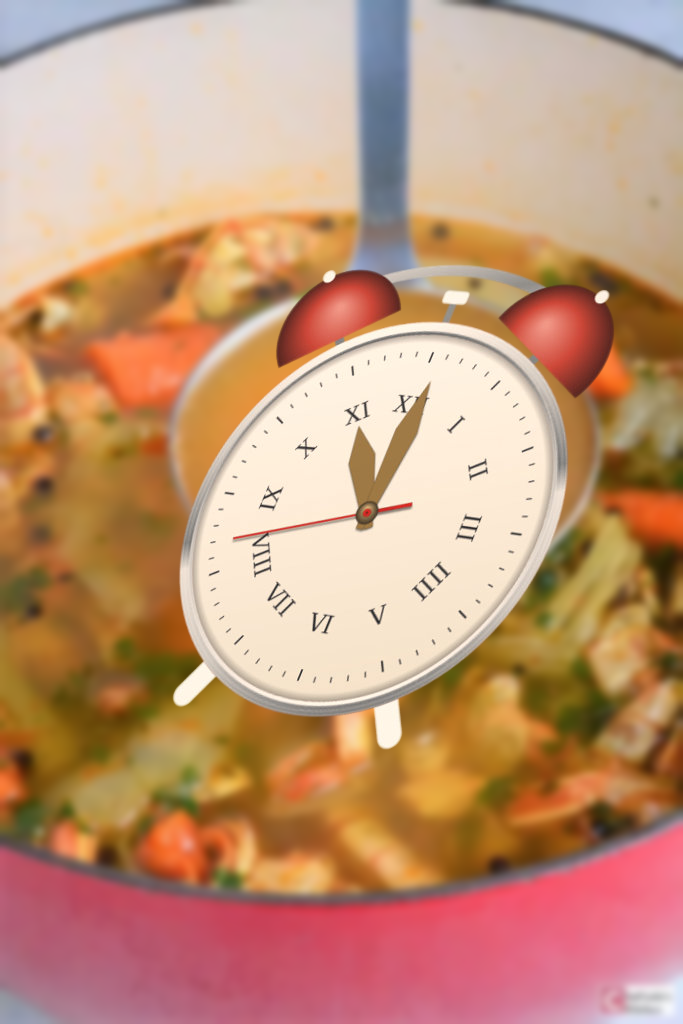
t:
11:00:42
